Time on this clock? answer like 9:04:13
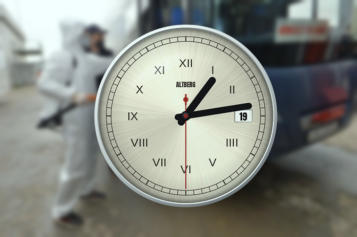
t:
1:13:30
